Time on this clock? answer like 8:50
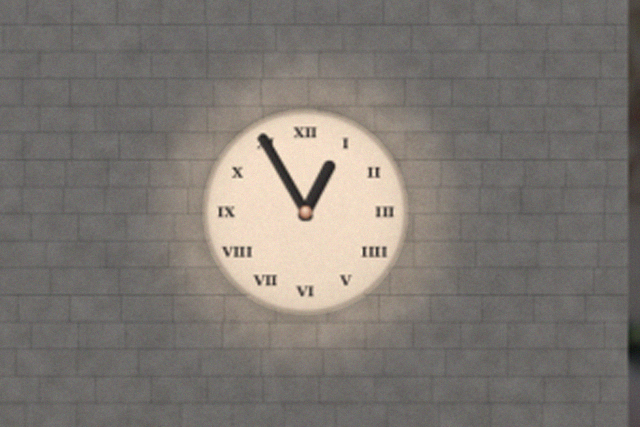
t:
12:55
